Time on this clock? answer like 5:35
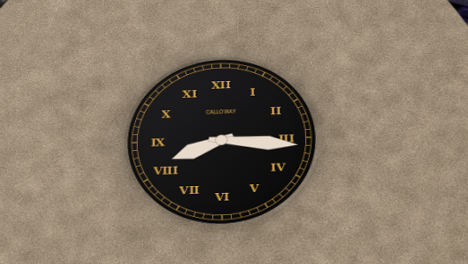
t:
8:16
